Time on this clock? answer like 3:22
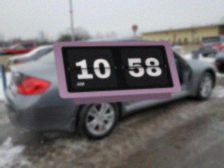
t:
10:58
